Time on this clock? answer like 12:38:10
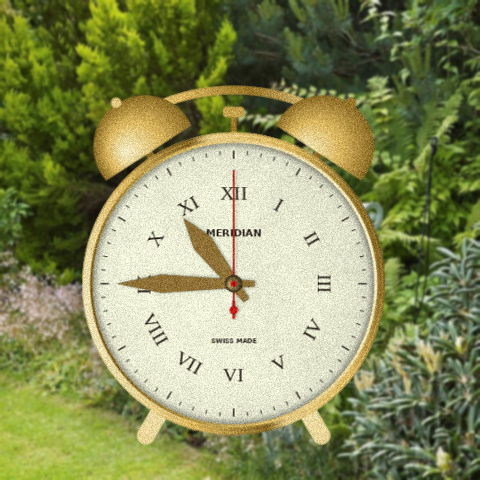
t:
10:45:00
